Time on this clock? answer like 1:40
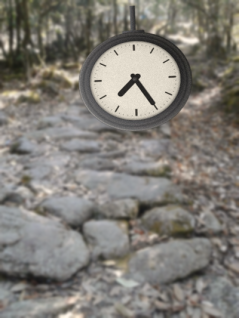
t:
7:25
